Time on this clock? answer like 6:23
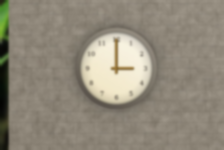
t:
3:00
